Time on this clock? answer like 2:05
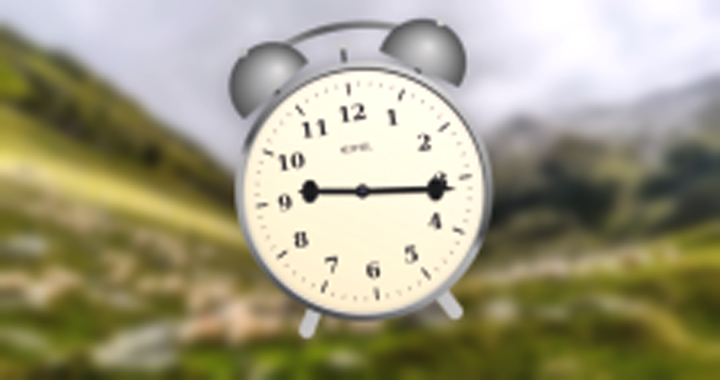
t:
9:16
